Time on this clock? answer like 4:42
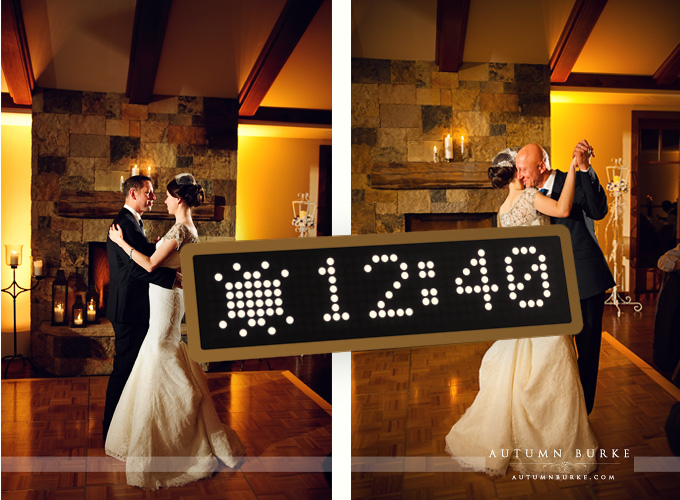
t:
12:40
